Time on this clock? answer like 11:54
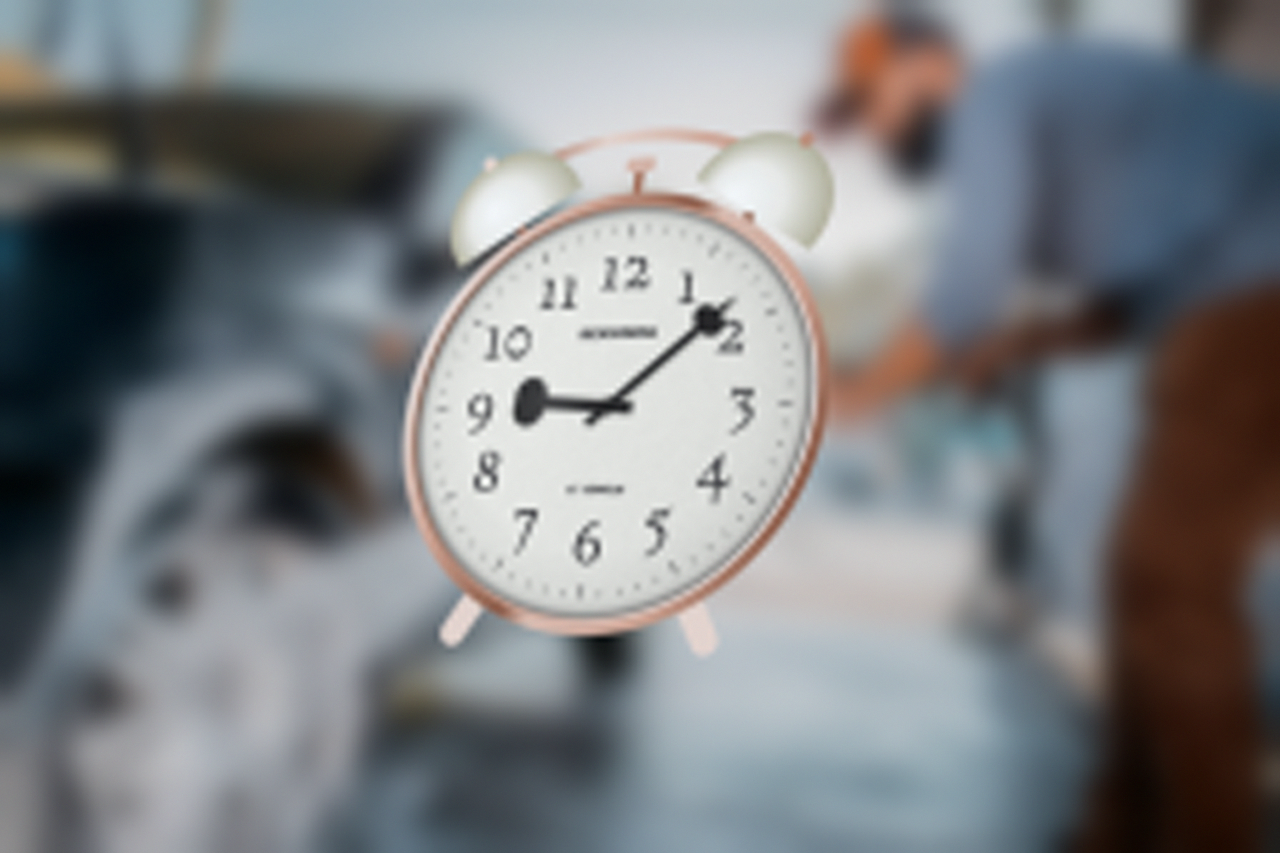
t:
9:08
